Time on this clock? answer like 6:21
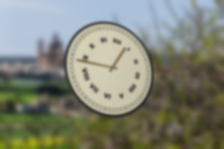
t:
12:44
